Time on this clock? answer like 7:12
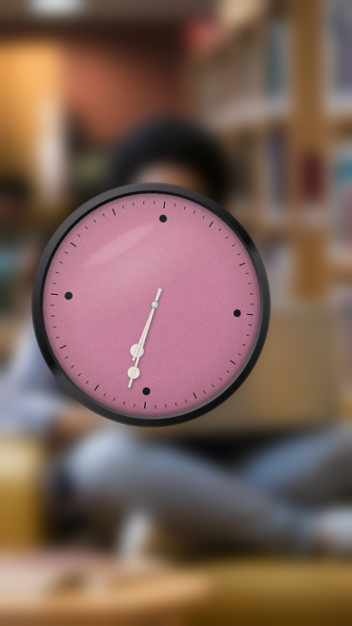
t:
6:32
